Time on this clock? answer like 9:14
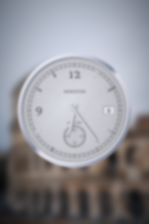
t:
6:24
